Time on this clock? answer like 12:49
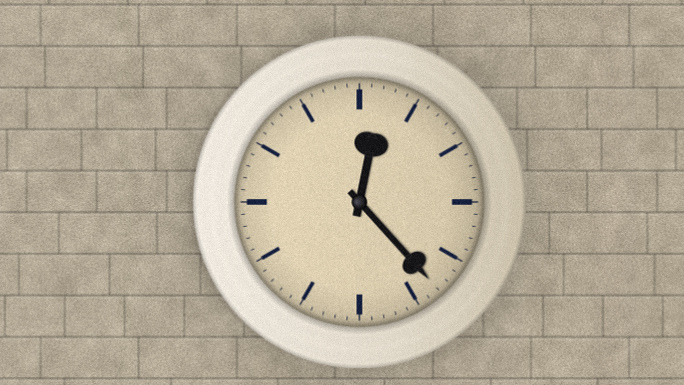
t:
12:23
